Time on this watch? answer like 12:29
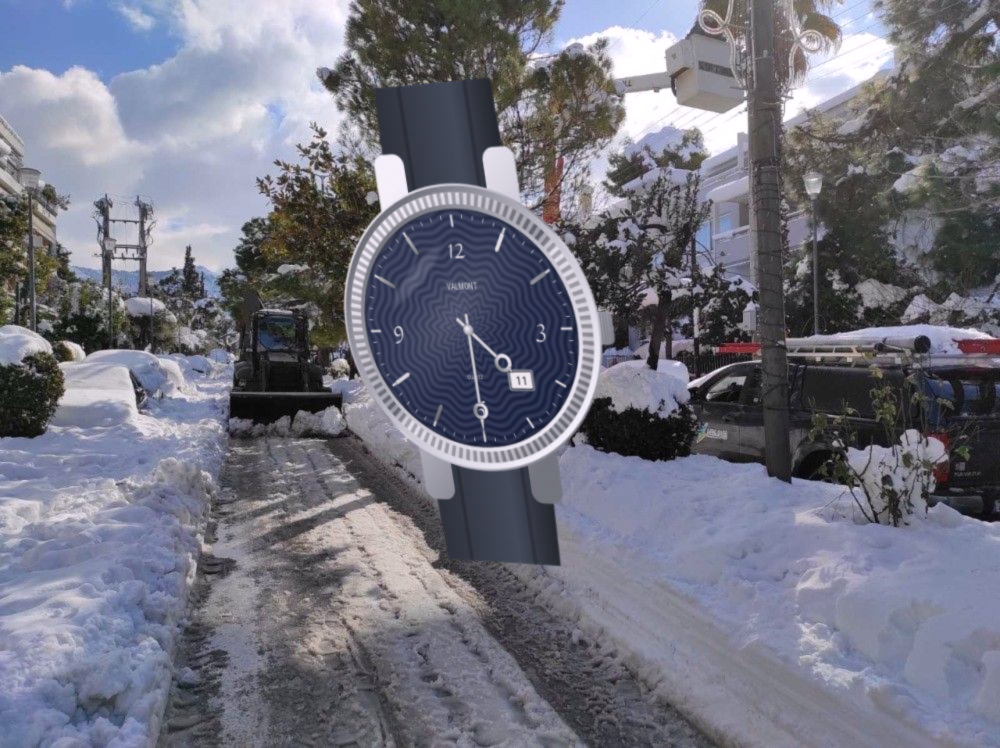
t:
4:30
